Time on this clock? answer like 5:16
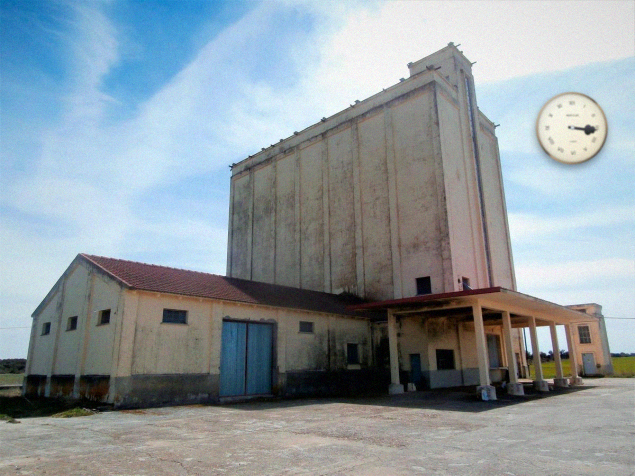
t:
3:16
